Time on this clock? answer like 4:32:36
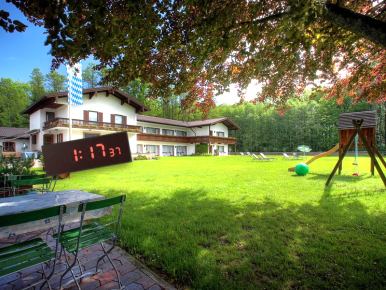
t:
1:17:37
